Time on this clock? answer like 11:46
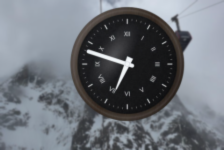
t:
6:48
